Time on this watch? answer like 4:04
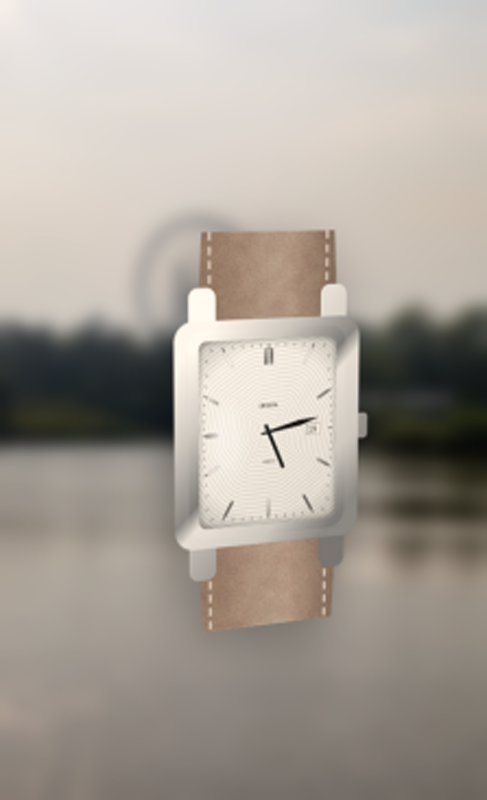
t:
5:13
